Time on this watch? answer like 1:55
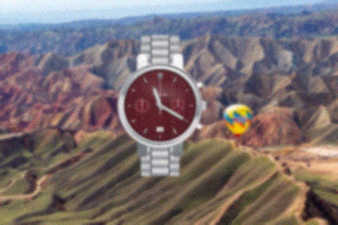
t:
11:20
